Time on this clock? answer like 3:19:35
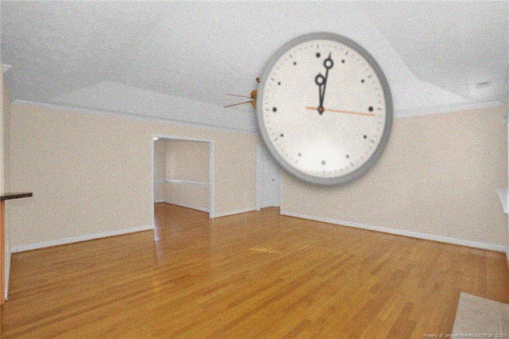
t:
12:02:16
